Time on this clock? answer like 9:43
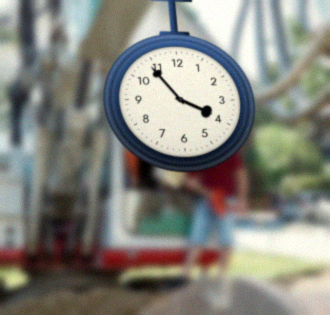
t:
3:54
